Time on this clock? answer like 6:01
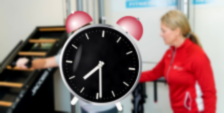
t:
7:29
